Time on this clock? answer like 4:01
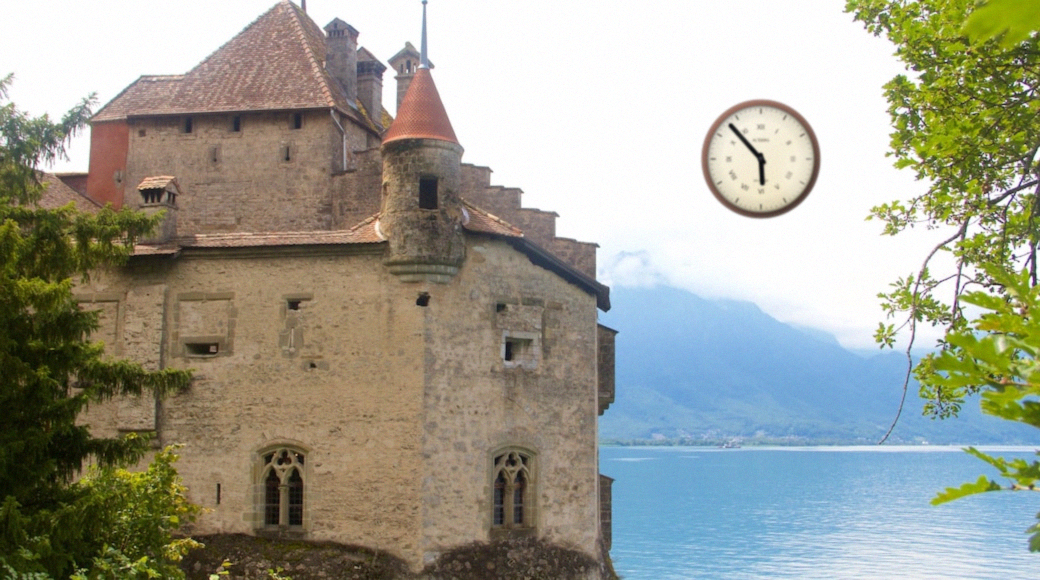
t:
5:53
